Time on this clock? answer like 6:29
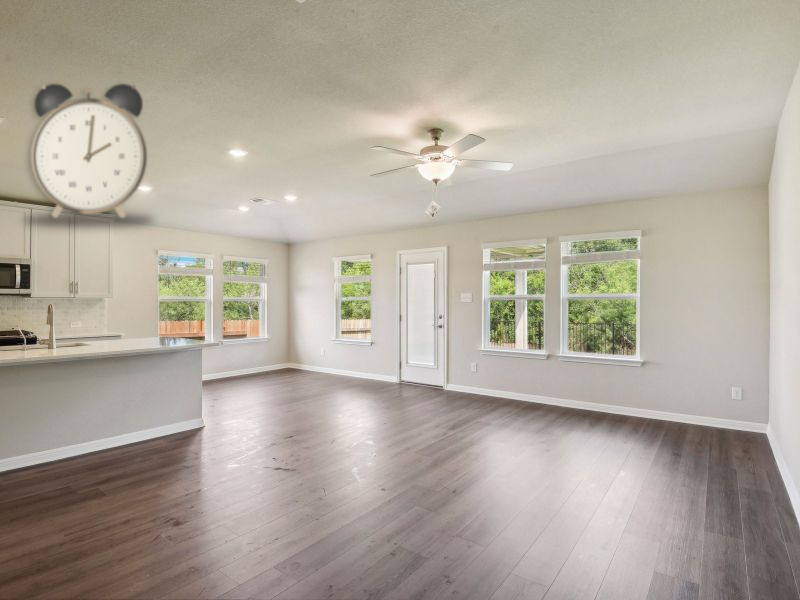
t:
2:01
